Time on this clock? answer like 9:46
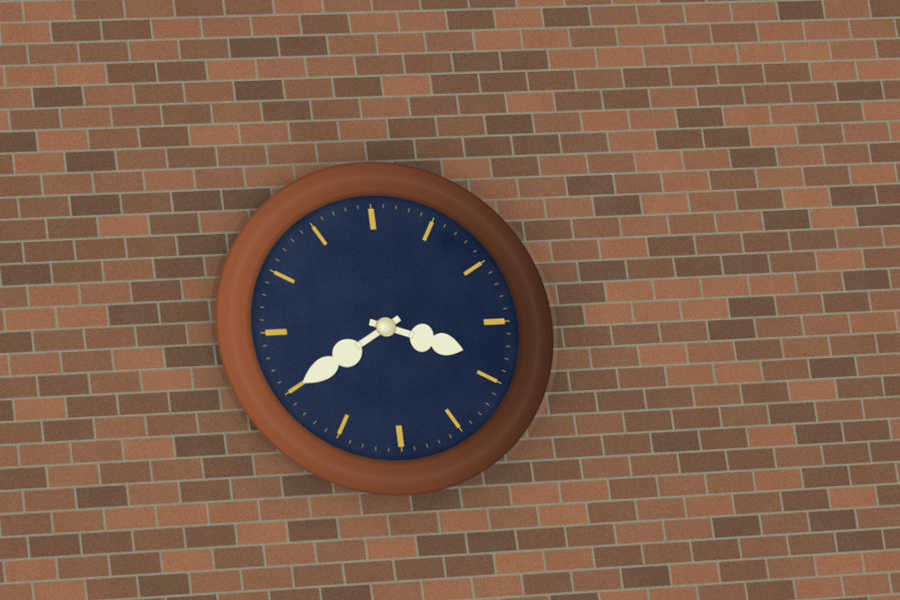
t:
3:40
